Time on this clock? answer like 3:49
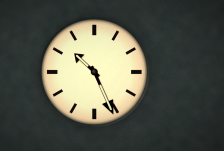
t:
10:26
